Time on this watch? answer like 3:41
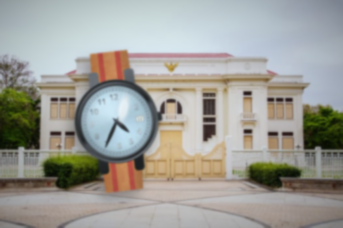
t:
4:35
